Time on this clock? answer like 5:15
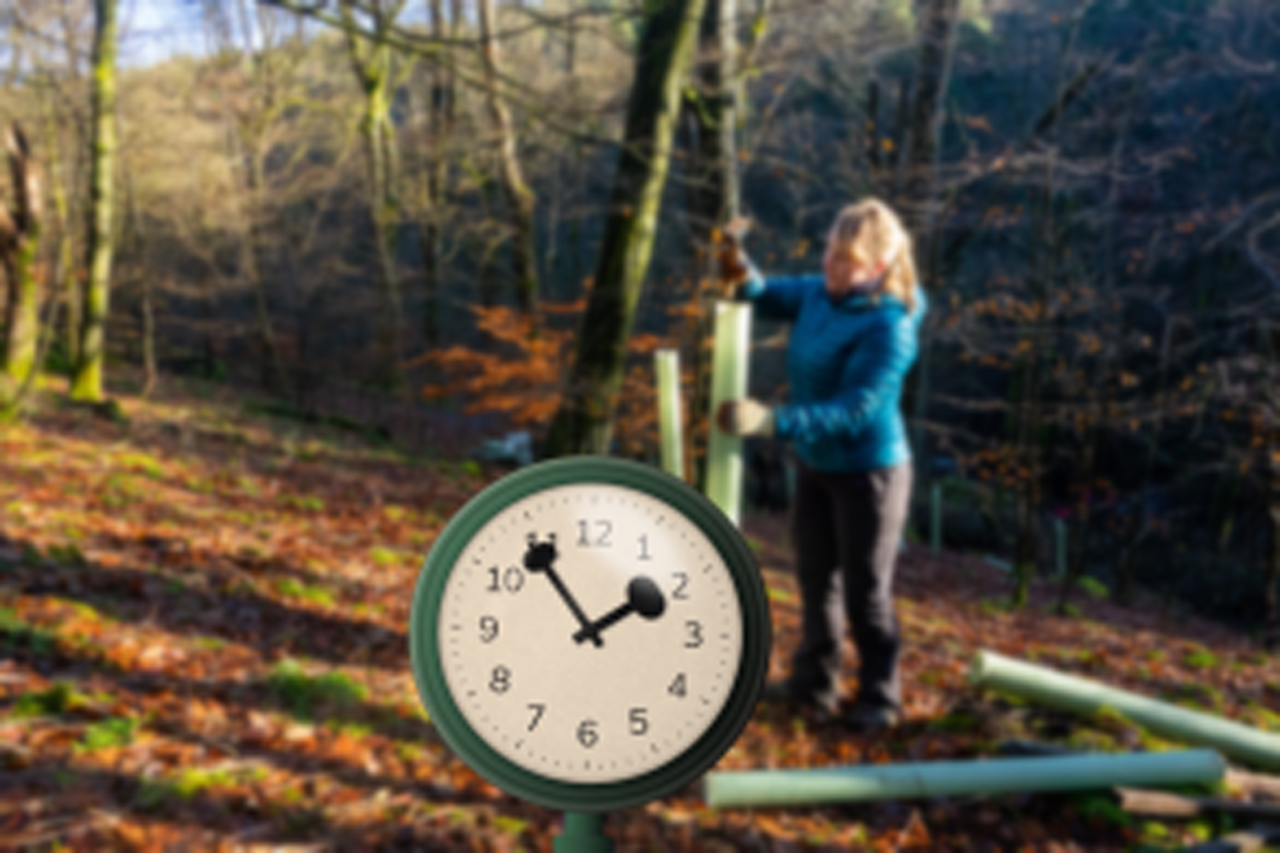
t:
1:54
